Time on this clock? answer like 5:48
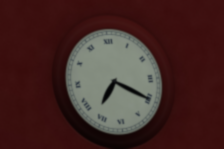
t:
7:20
